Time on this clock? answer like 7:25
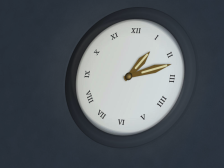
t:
1:12
